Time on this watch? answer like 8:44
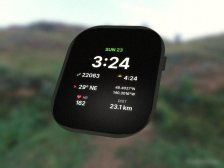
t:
3:24
